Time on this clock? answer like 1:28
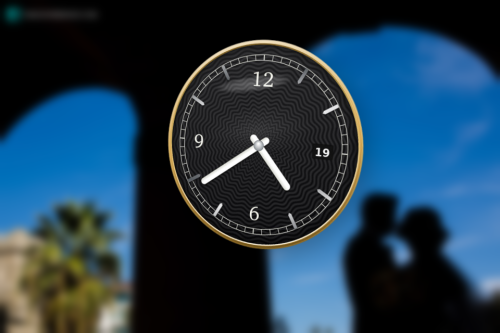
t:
4:39
